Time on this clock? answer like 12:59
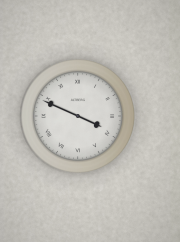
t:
3:49
